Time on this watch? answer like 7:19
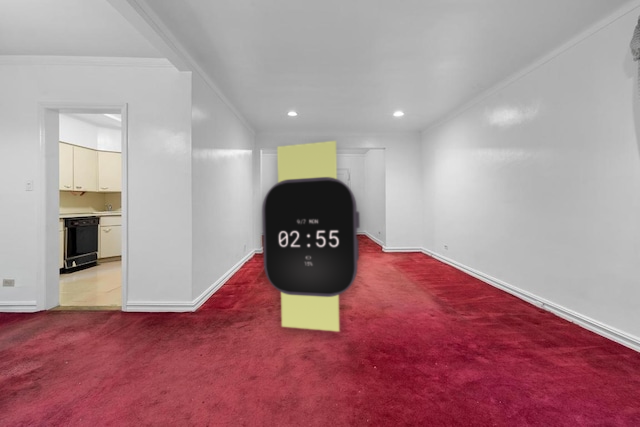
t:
2:55
